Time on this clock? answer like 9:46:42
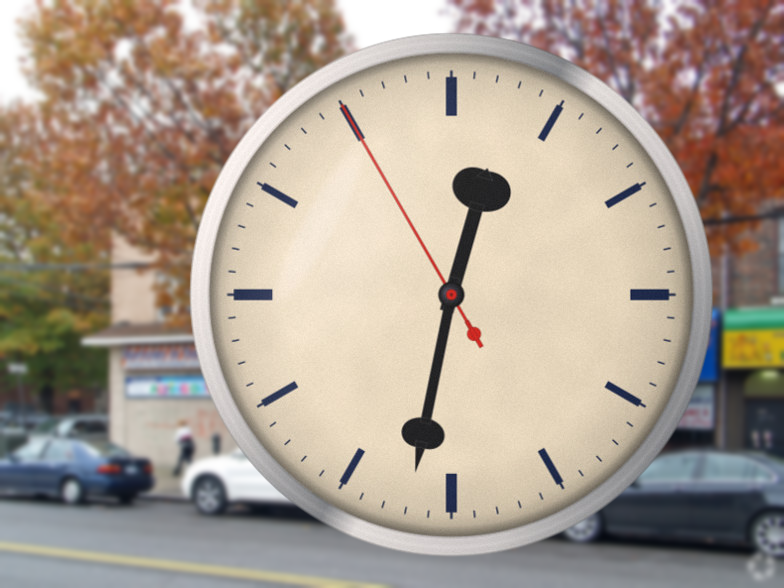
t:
12:31:55
